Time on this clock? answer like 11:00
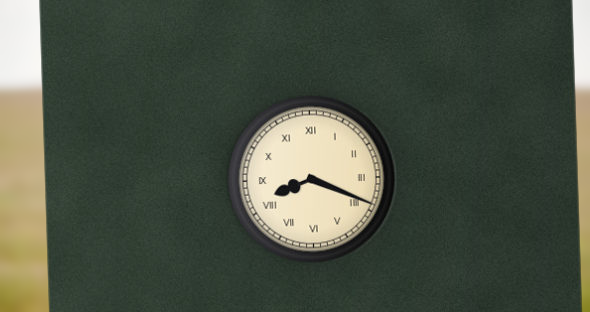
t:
8:19
